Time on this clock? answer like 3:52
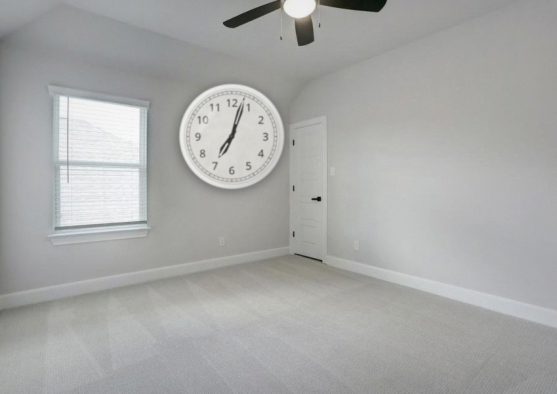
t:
7:03
